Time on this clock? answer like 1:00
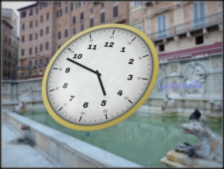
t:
4:48
